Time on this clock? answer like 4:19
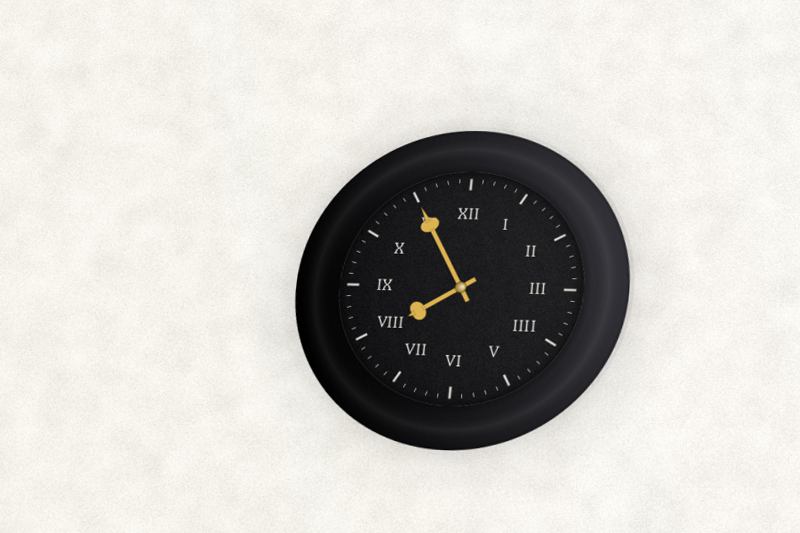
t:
7:55
